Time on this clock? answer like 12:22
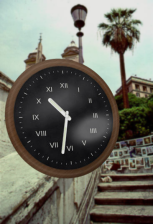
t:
10:32
